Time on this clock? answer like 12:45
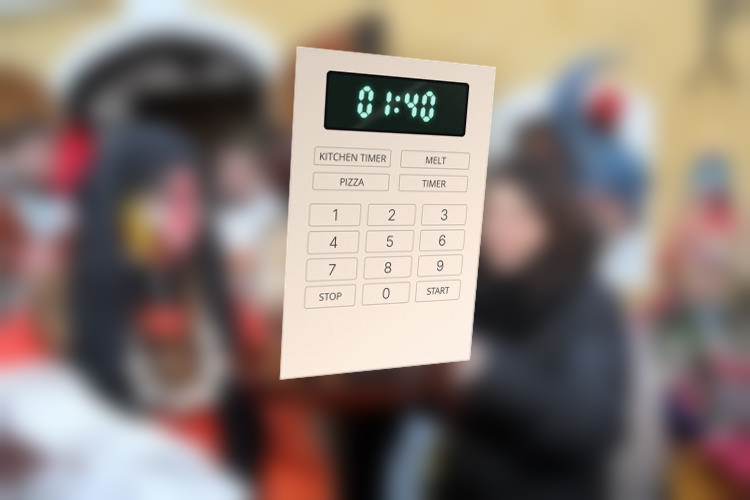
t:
1:40
